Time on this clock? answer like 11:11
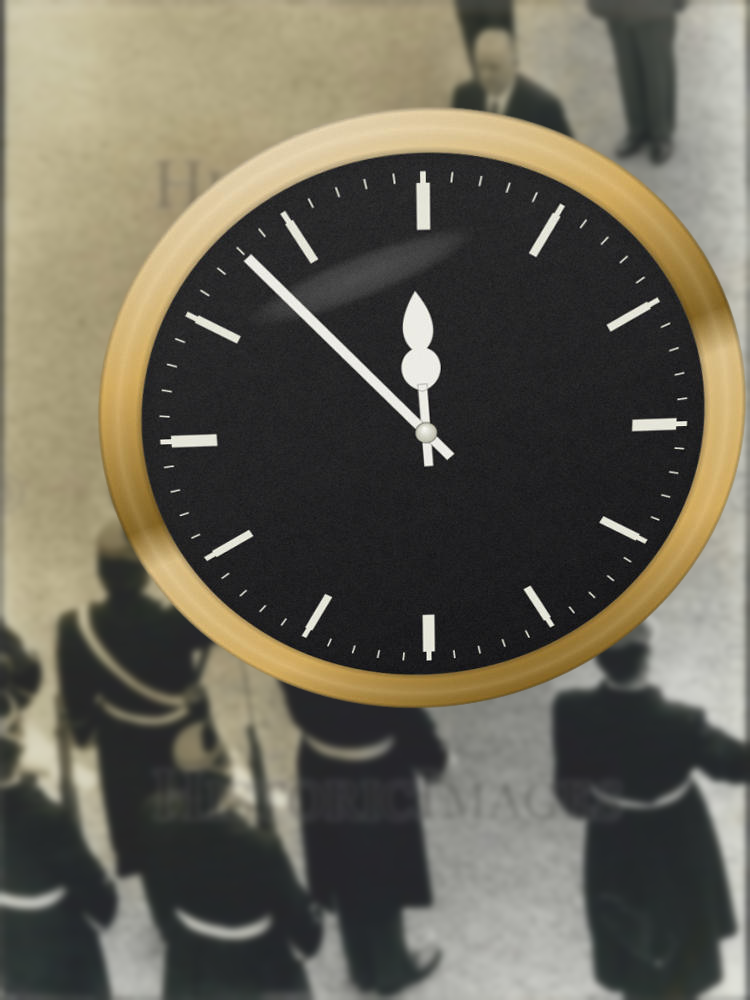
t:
11:53
